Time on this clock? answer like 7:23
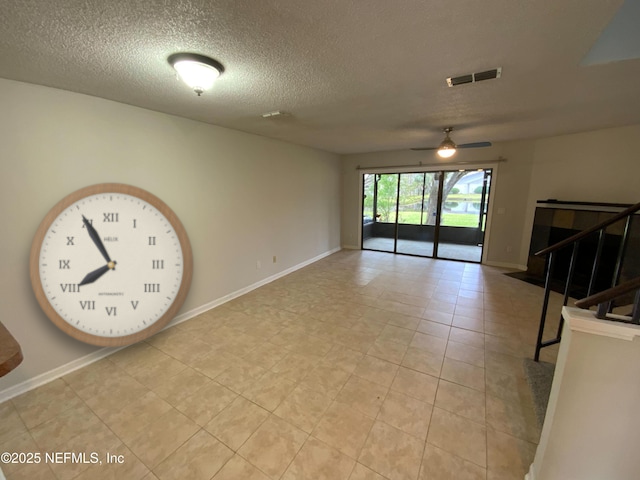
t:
7:55
